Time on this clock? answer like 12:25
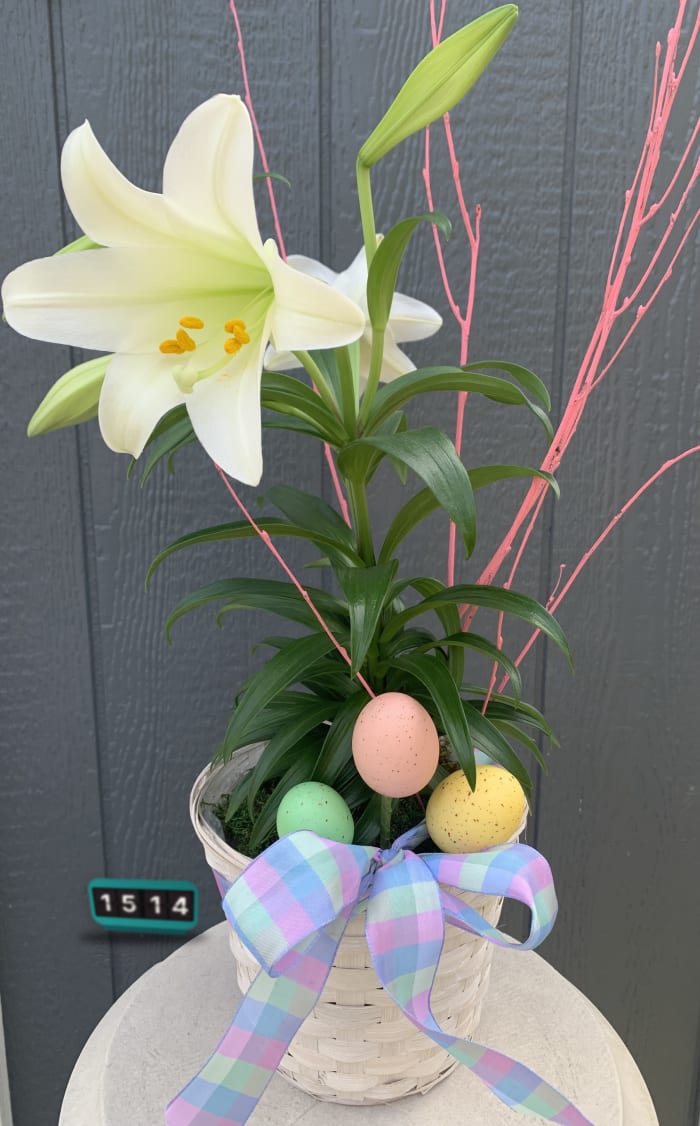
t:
15:14
